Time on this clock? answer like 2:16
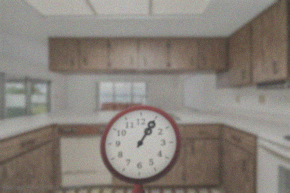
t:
1:05
